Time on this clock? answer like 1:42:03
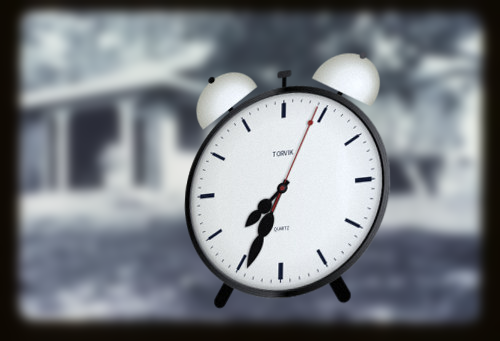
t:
7:34:04
